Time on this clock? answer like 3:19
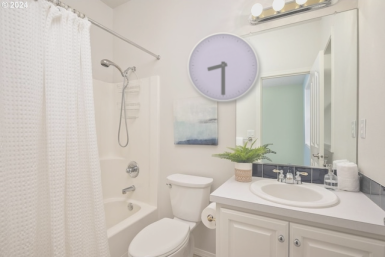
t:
8:30
